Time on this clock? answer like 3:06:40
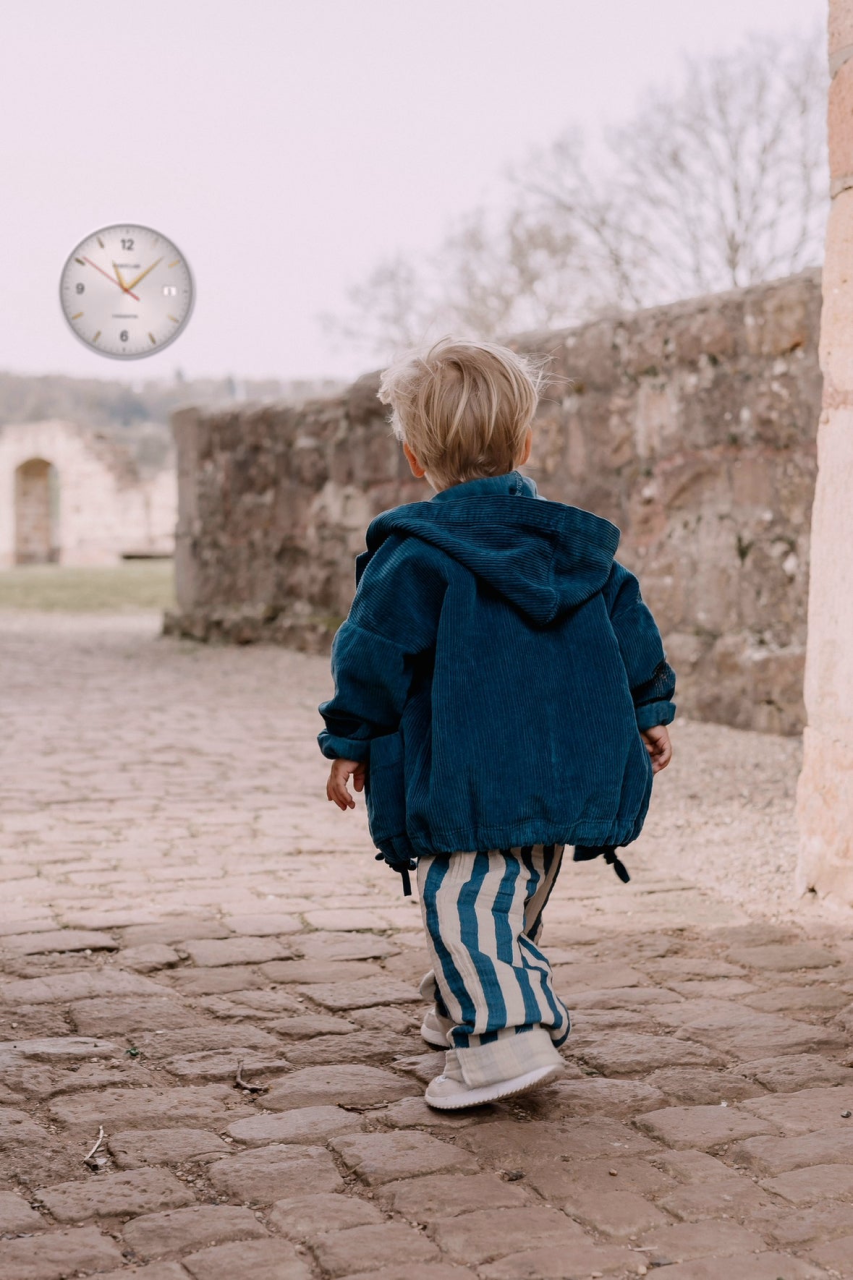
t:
11:07:51
